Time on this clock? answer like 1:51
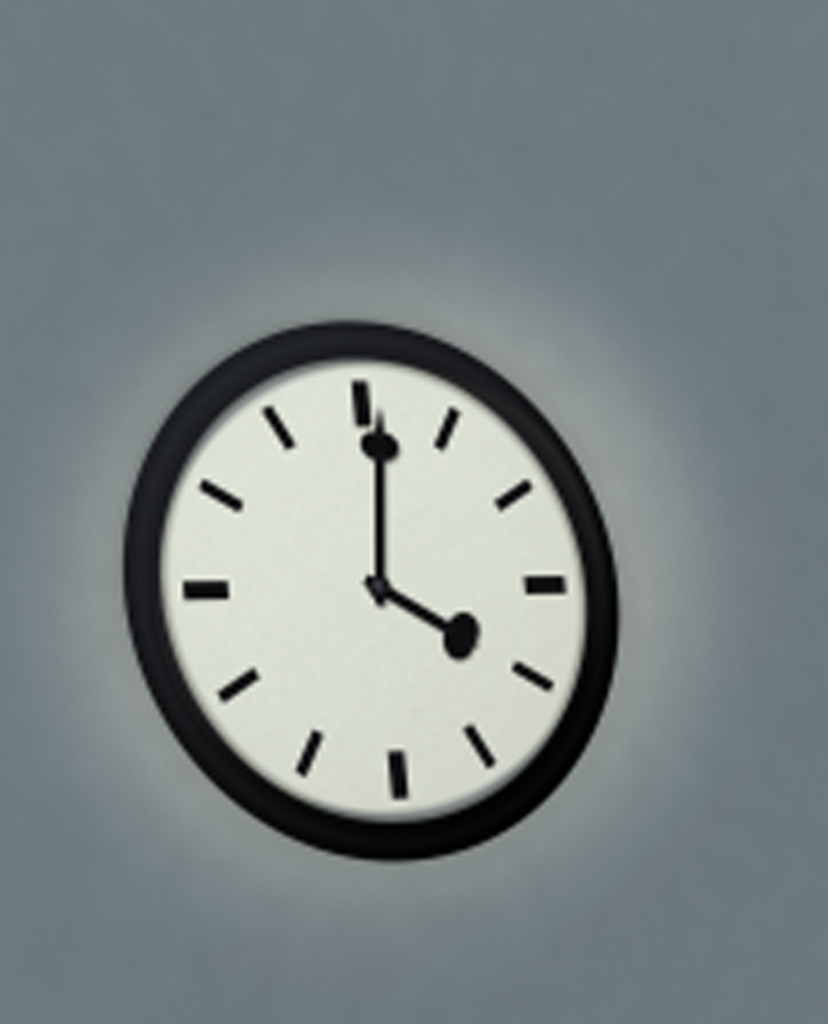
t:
4:01
